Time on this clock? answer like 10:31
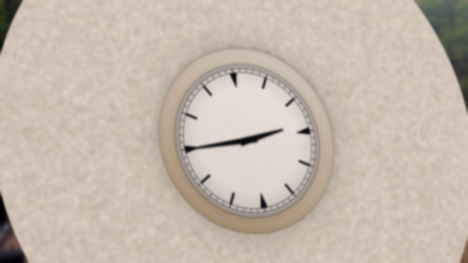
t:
2:45
